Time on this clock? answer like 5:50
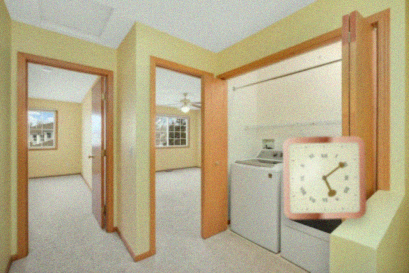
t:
5:09
